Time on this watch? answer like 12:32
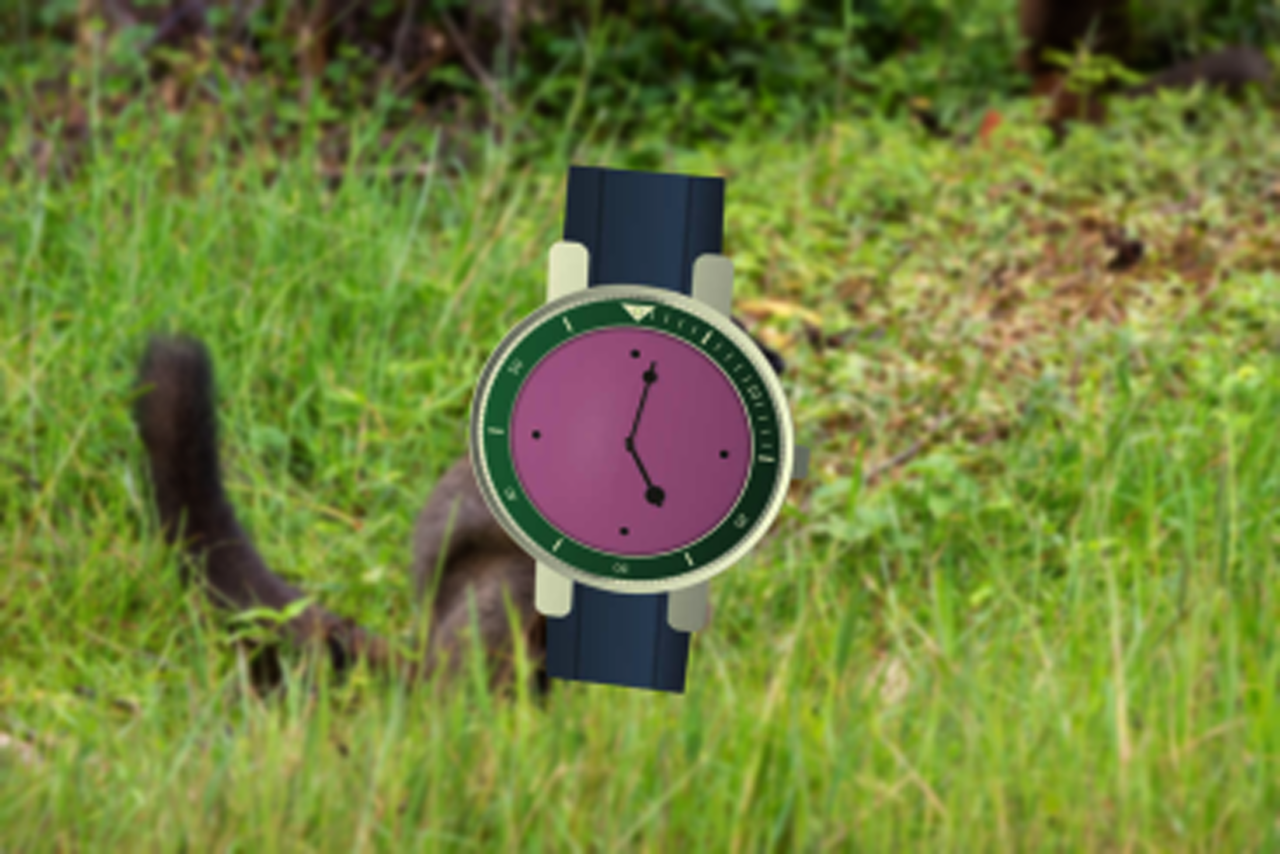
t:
5:02
